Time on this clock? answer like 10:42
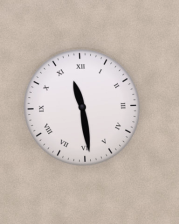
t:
11:29
